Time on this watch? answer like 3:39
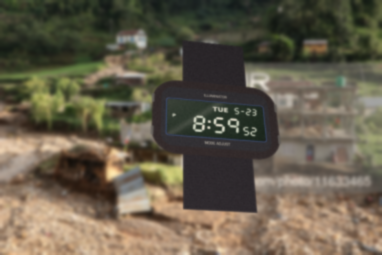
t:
8:59
